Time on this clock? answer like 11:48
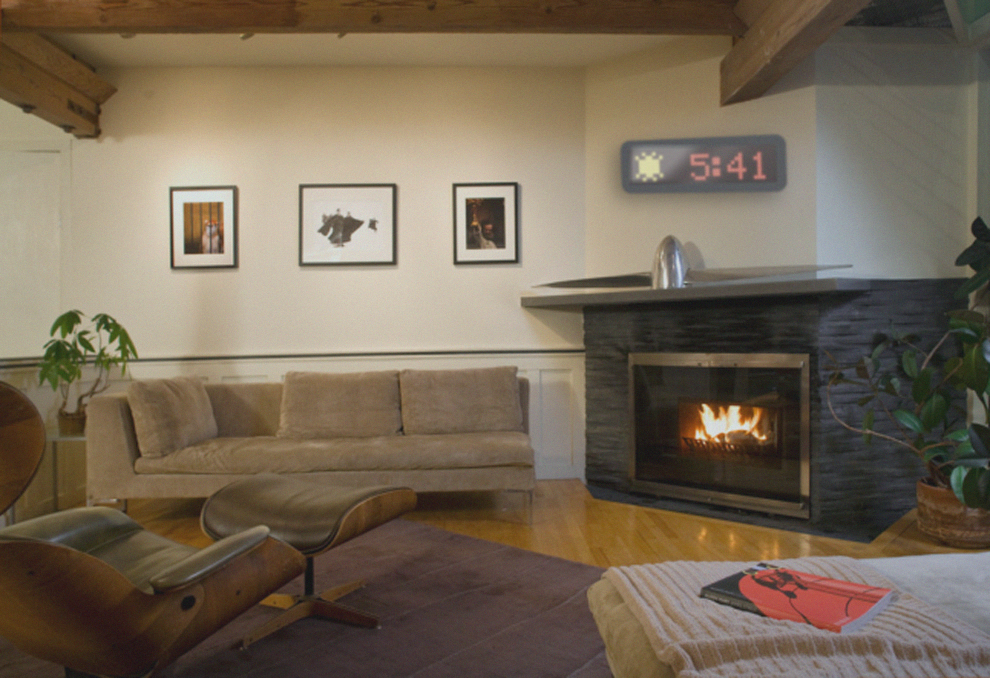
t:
5:41
